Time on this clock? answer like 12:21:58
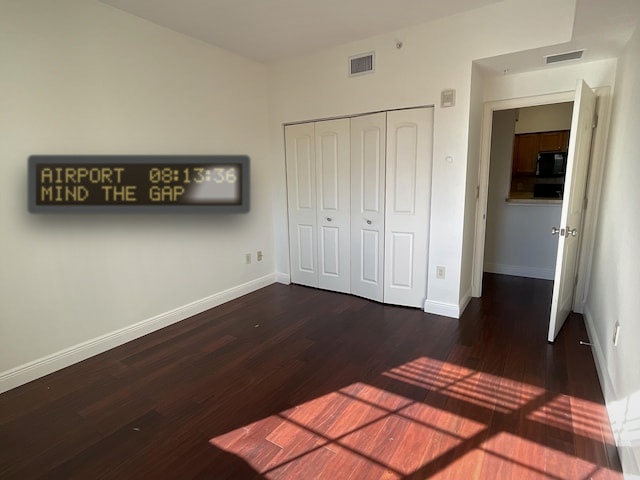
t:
8:13:36
